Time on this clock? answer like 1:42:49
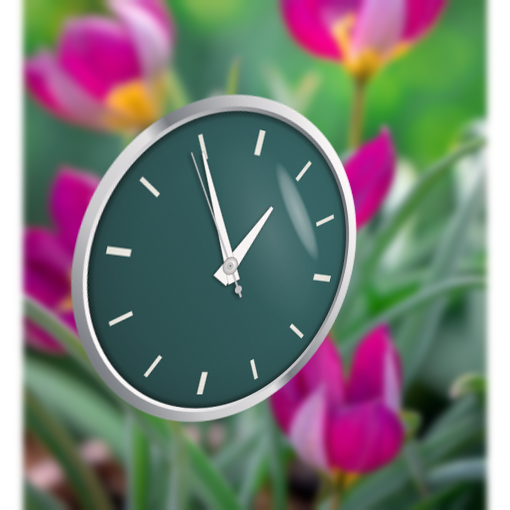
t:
12:54:54
